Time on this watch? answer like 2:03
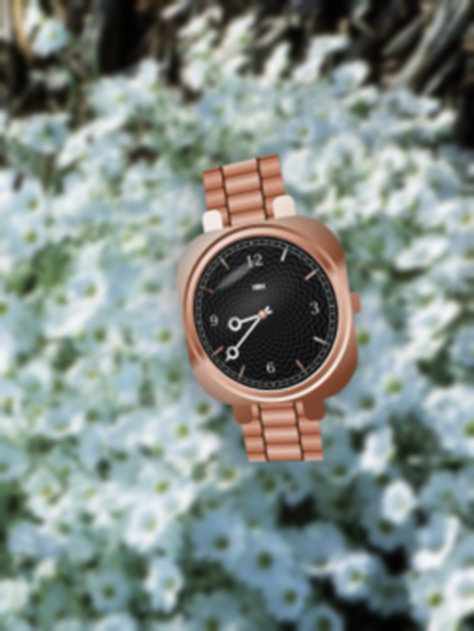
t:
8:38
